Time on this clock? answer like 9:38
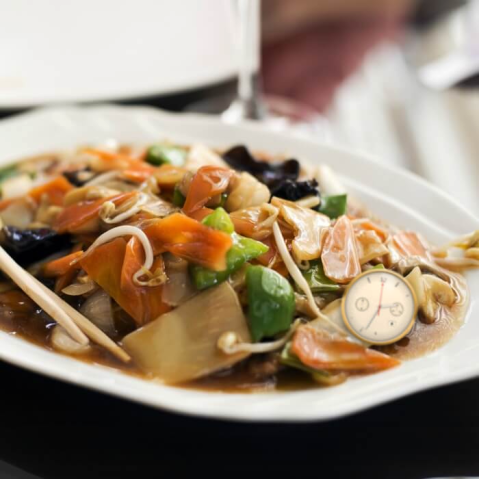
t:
2:34
